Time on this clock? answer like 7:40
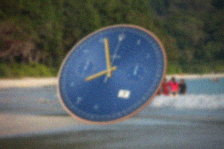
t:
7:56
